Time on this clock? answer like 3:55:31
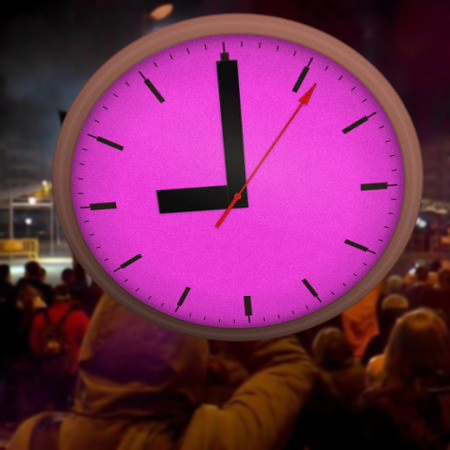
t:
9:00:06
